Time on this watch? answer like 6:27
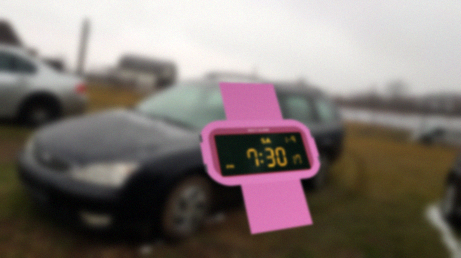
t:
7:30
